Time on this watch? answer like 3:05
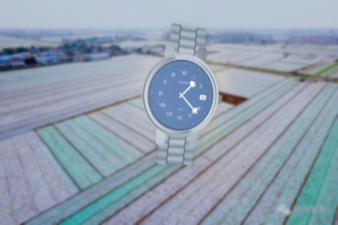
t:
1:22
